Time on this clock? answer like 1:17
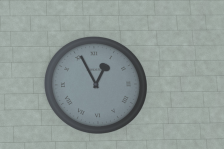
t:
12:56
